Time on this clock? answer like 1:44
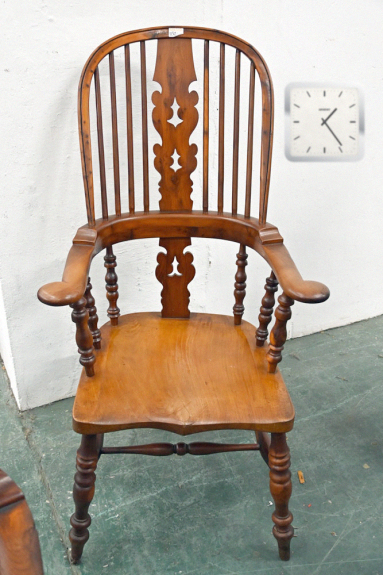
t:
1:24
